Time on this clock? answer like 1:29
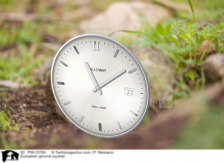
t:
11:09
